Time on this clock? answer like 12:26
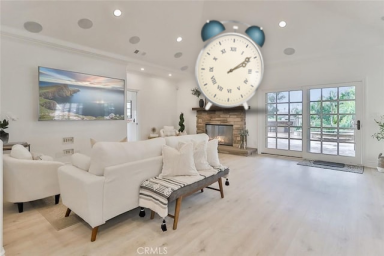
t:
2:09
